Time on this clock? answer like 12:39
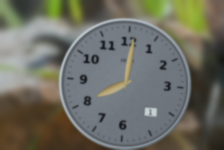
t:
8:01
